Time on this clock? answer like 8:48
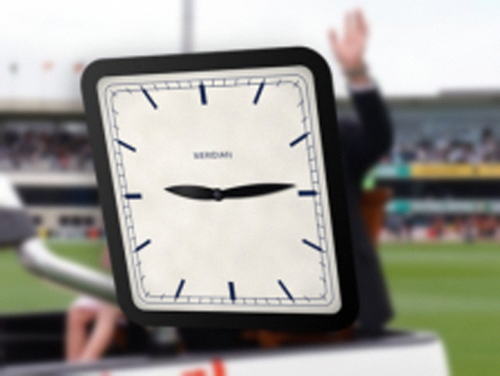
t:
9:14
